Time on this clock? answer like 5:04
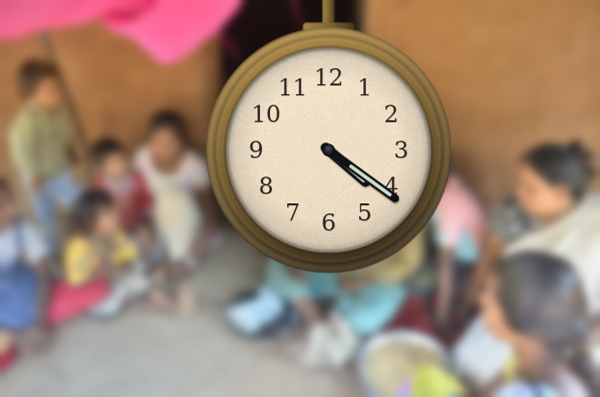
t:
4:21
